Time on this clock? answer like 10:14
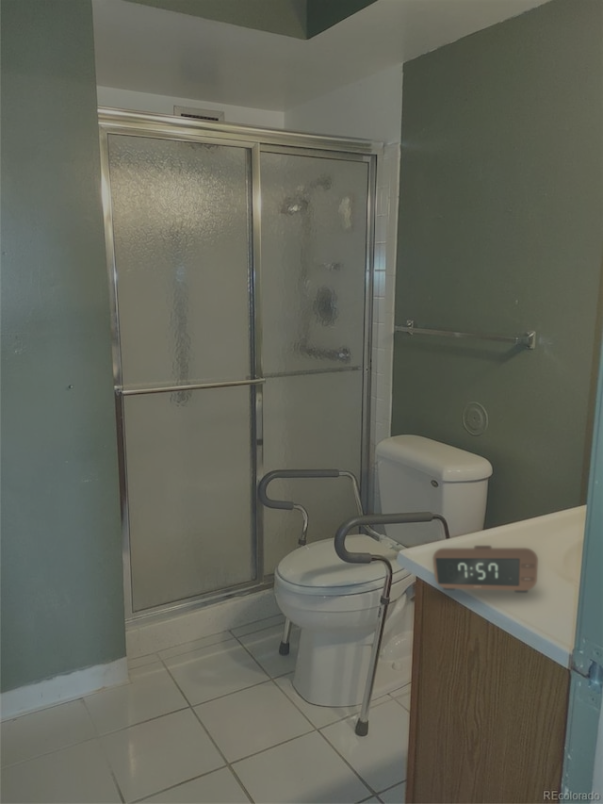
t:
7:57
